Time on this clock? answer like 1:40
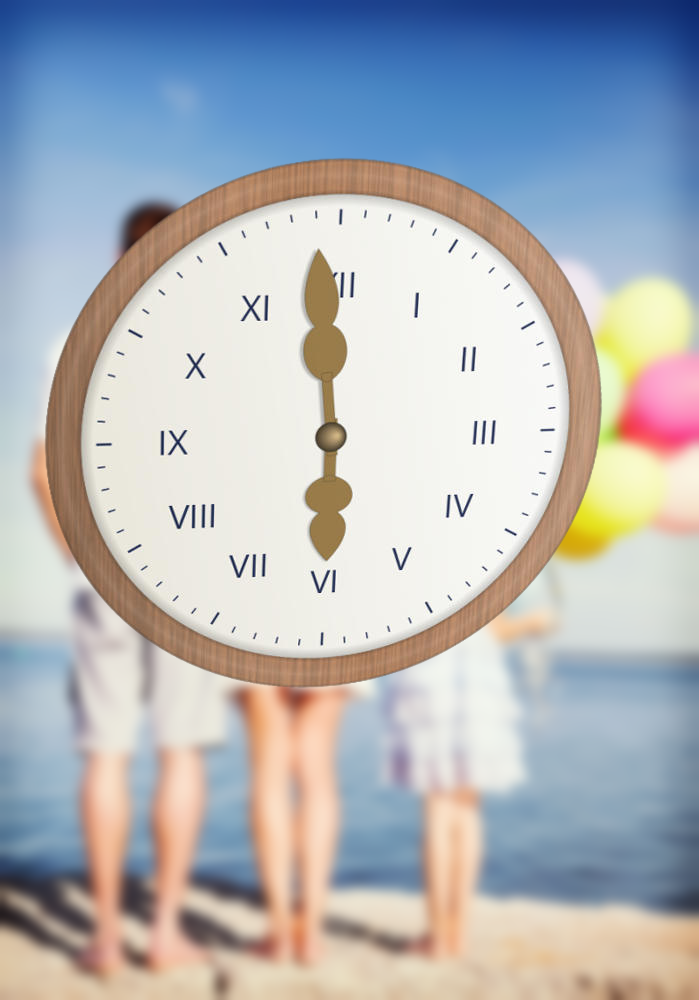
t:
5:59
